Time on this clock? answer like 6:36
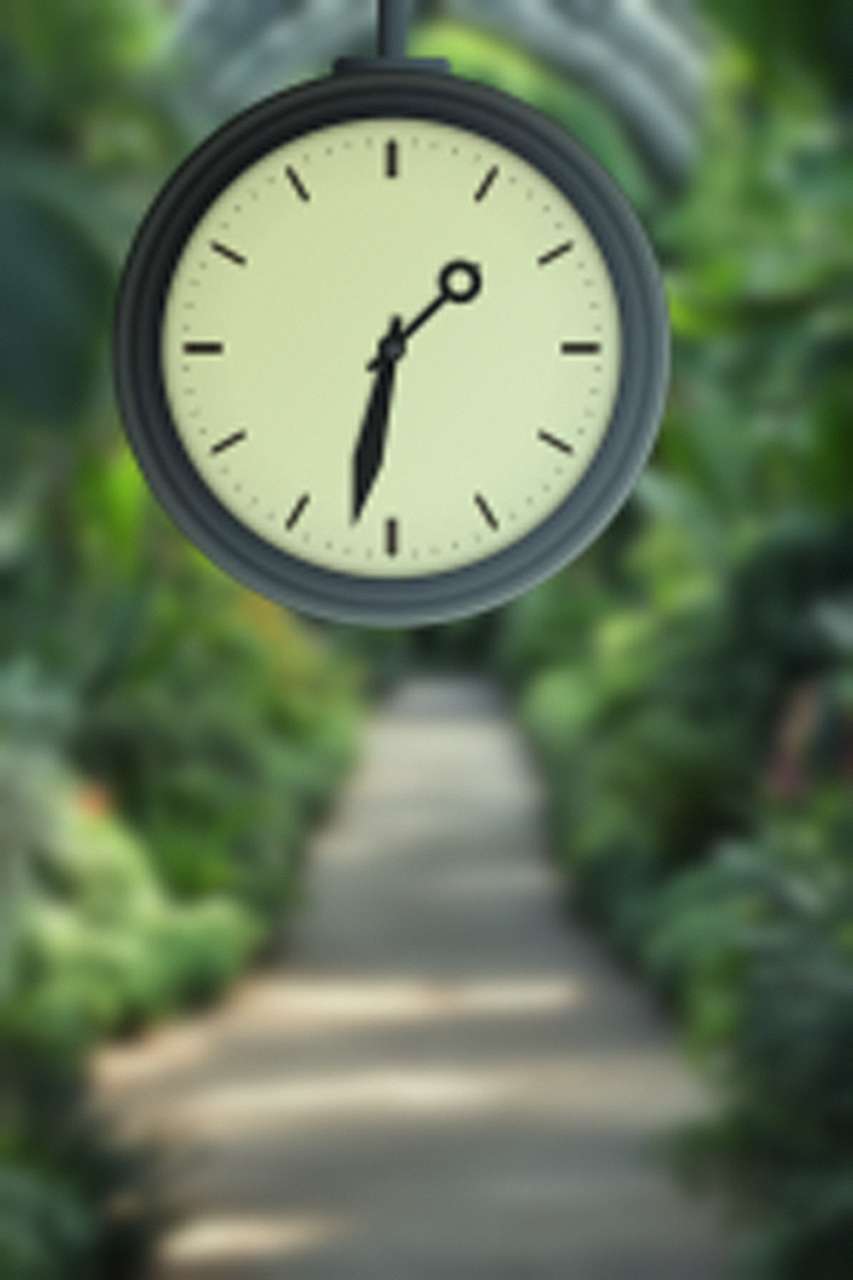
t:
1:32
